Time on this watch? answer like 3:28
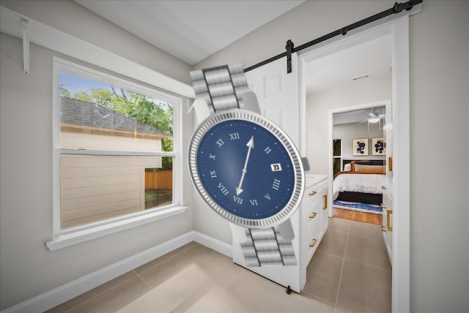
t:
7:05
